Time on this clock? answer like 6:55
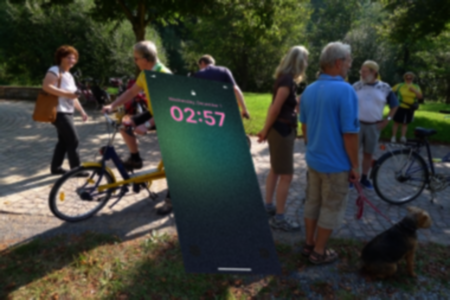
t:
2:57
